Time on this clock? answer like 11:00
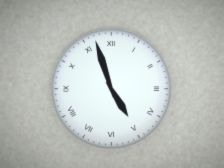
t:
4:57
